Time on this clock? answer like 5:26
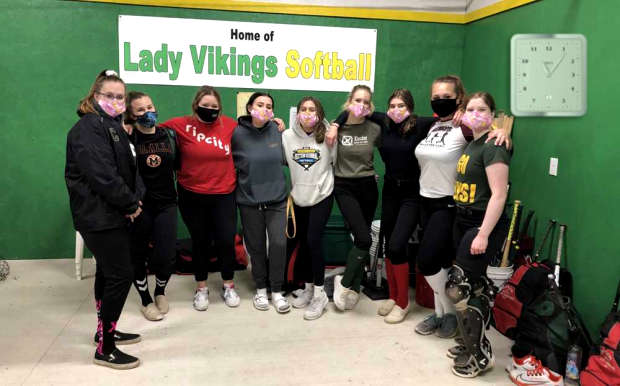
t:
11:06
